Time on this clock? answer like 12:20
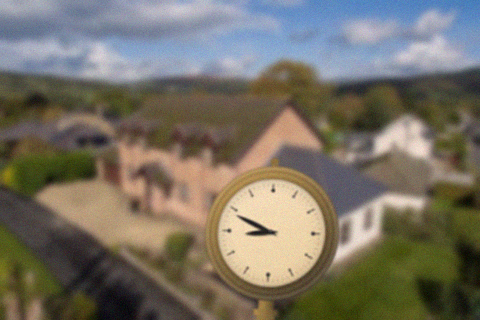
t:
8:49
